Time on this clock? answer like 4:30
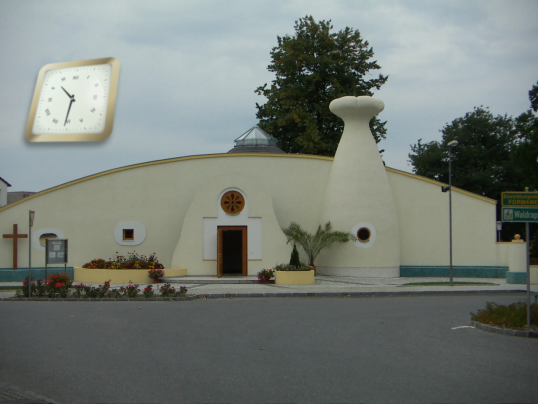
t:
10:31
